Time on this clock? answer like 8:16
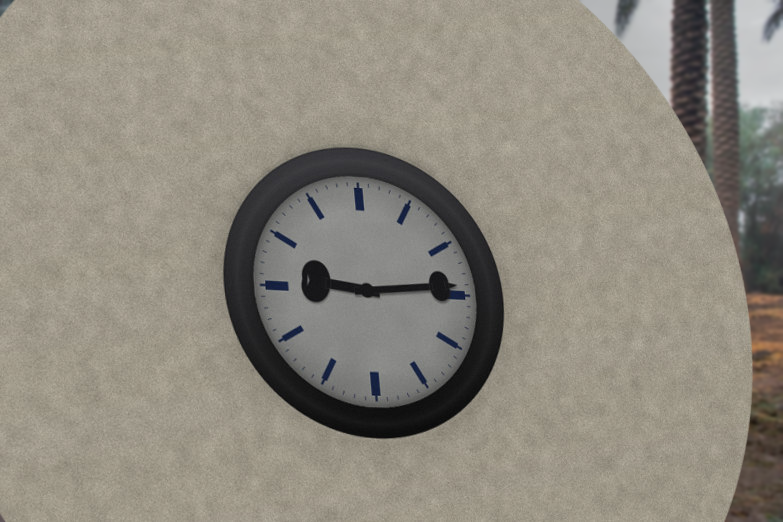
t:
9:14
